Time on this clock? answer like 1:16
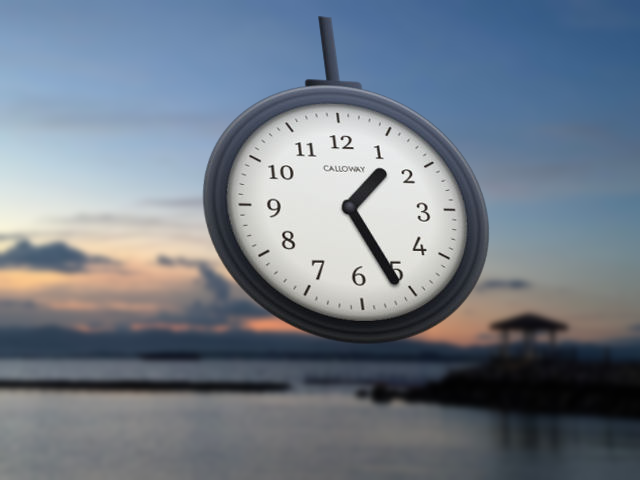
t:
1:26
